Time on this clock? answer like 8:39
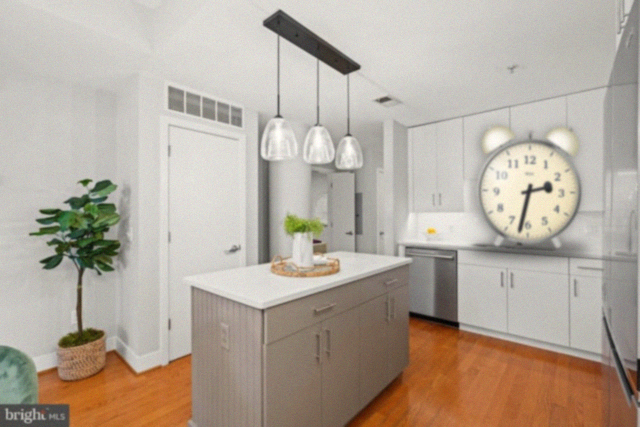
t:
2:32
